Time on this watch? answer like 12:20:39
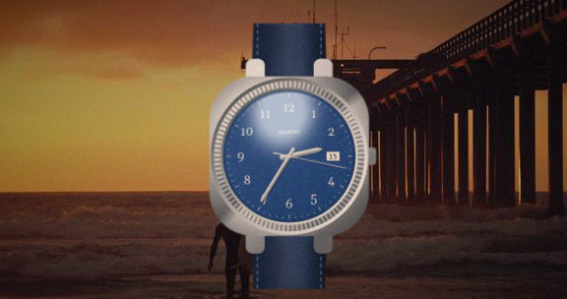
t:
2:35:17
